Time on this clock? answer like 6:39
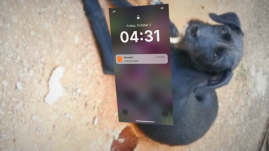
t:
4:31
